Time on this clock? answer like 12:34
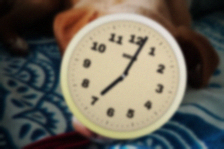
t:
7:02
